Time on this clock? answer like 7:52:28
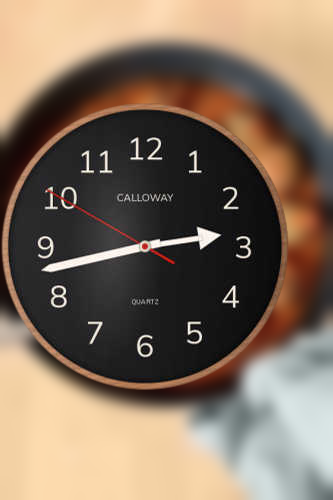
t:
2:42:50
